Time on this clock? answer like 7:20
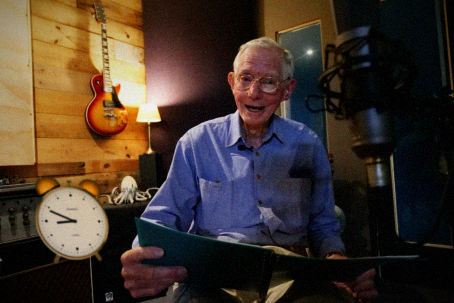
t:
8:49
